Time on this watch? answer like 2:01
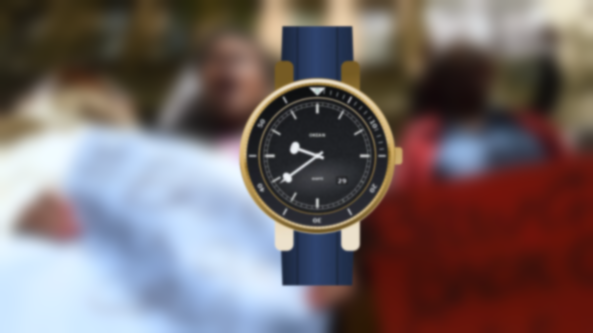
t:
9:39
